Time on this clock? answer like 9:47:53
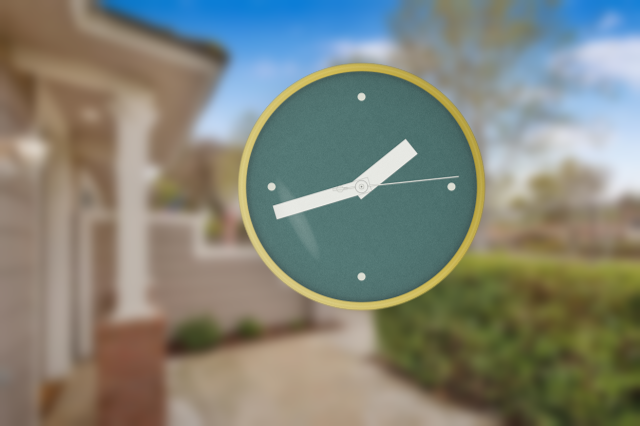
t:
1:42:14
